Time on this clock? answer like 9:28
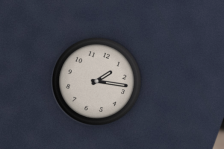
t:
1:13
